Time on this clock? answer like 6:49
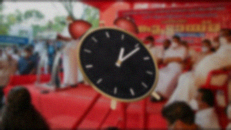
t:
1:11
